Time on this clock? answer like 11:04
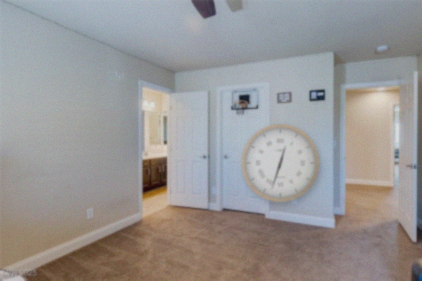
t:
12:33
